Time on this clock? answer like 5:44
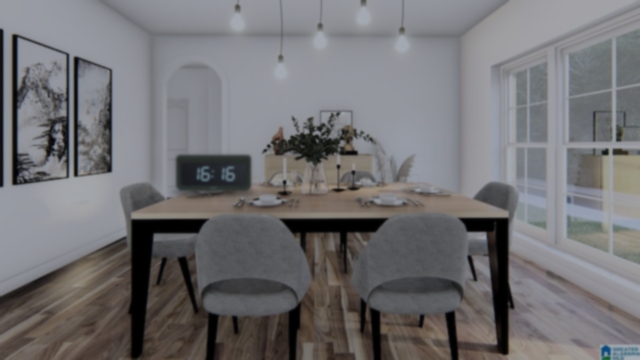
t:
16:16
